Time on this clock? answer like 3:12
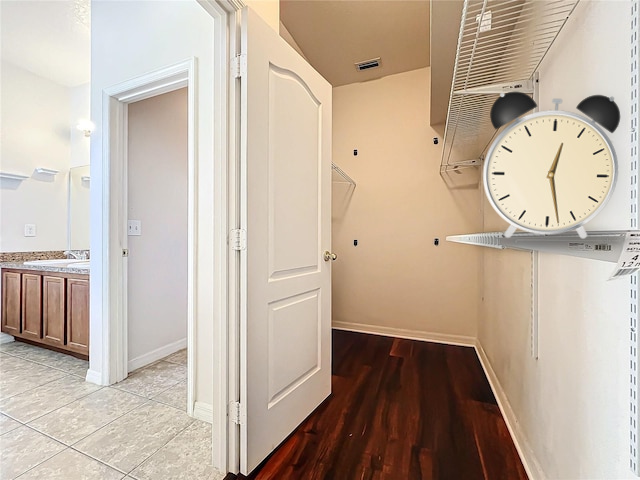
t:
12:28
